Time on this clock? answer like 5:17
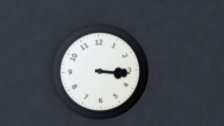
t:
3:16
